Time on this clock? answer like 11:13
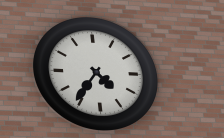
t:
4:36
